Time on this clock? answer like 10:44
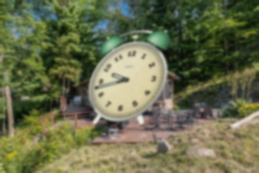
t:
9:43
